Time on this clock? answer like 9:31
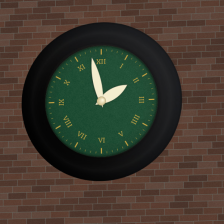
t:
1:58
